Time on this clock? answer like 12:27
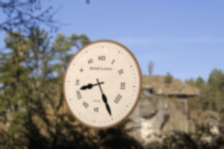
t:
8:25
